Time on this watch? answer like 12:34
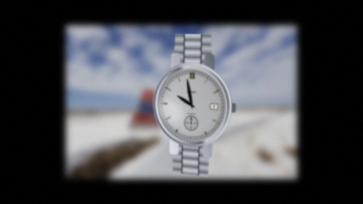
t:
9:58
